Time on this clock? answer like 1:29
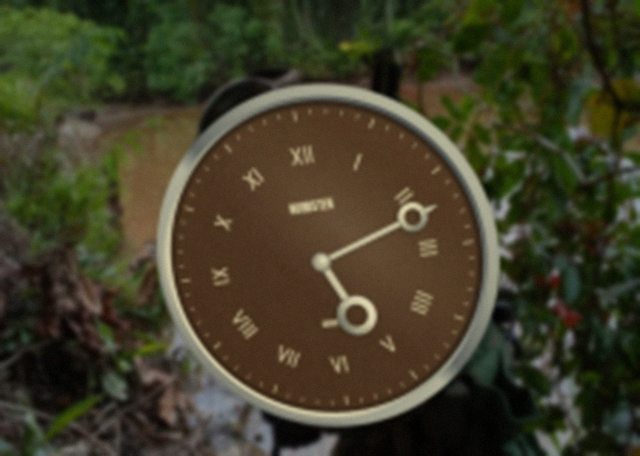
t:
5:12
